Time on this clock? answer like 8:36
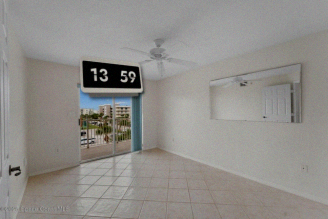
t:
13:59
